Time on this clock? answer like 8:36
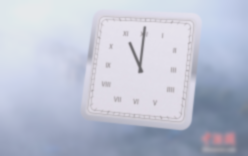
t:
11:00
